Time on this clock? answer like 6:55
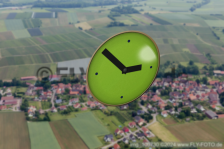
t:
2:52
